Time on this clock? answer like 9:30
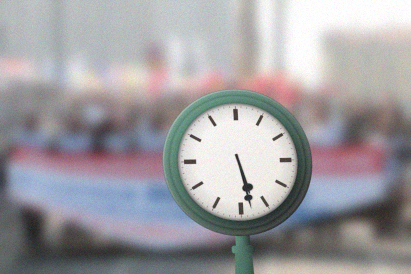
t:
5:28
